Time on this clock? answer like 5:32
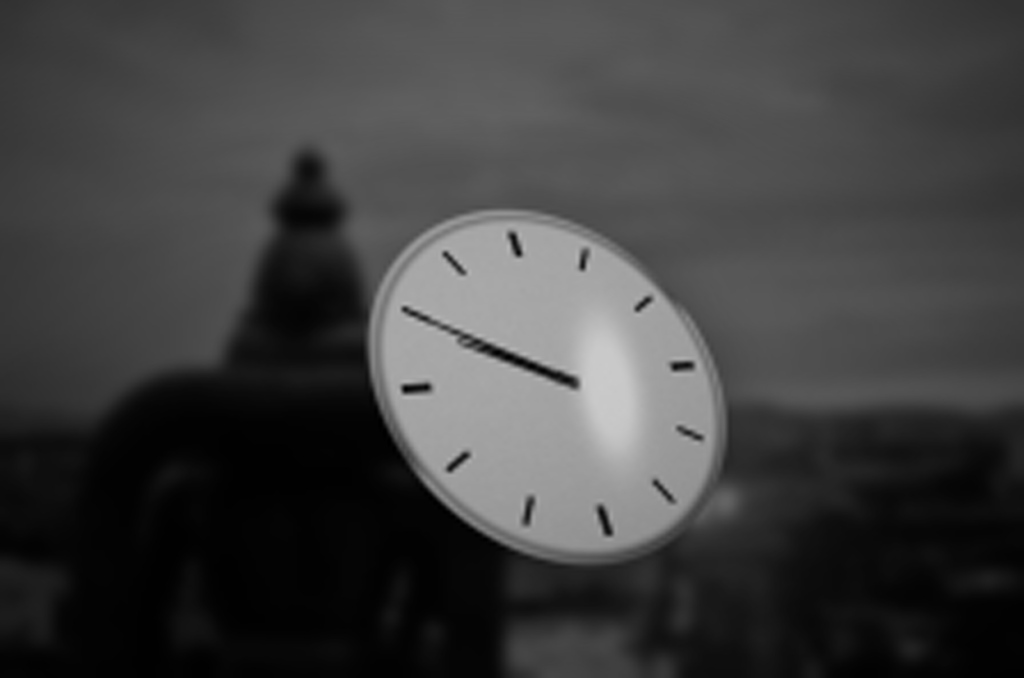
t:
9:50
